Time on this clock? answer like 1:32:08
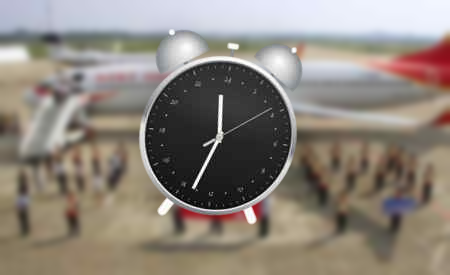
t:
23:33:09
